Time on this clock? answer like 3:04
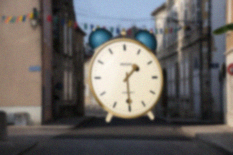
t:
1:30
